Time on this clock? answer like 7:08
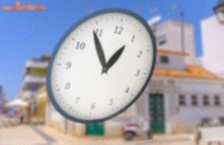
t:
12:54
